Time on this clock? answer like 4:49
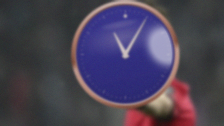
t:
11:05
